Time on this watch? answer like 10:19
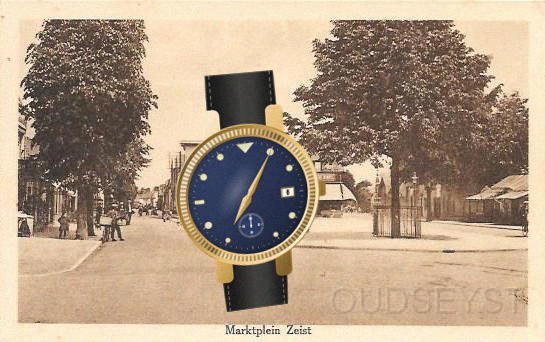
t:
7:05
